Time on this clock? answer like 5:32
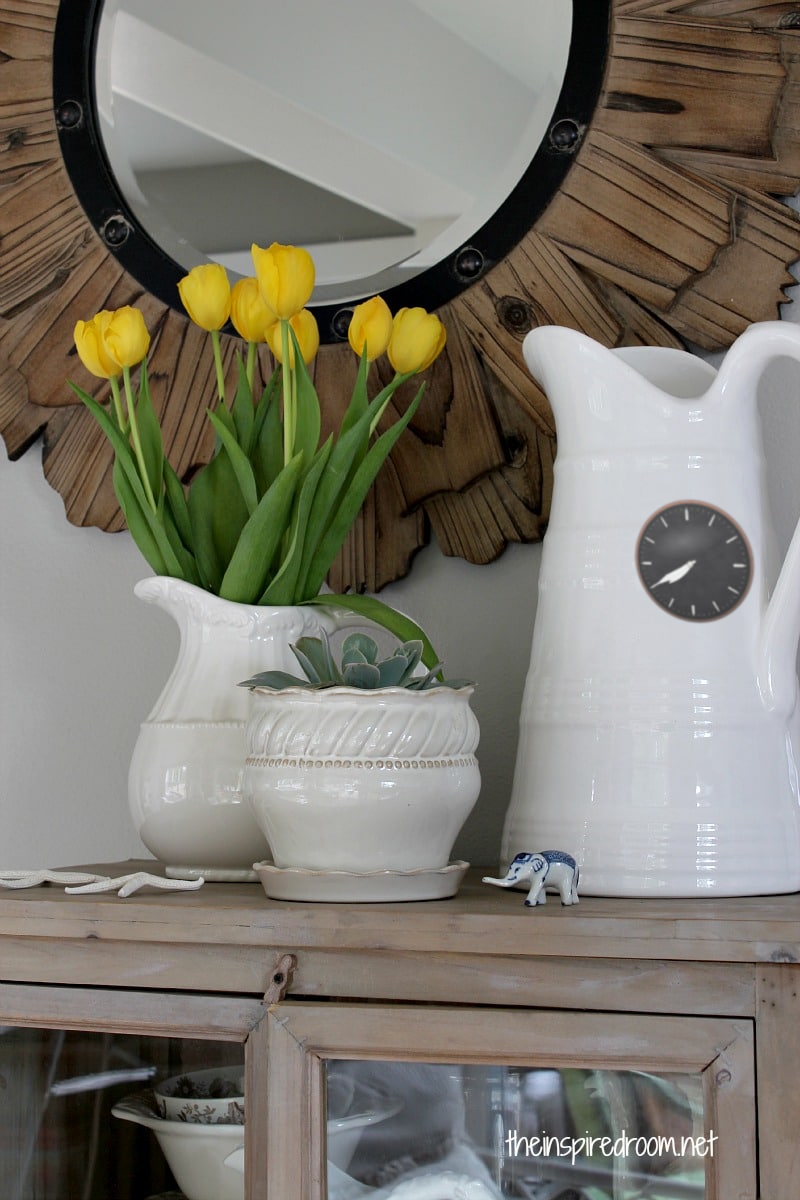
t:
7:40
